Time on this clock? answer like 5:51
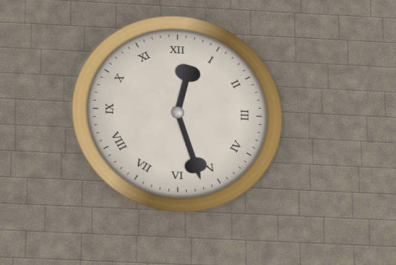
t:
12:27
